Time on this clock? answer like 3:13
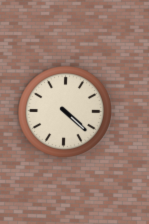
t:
4:22
